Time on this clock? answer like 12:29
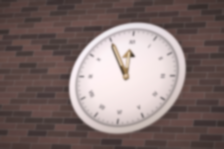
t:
11:55
